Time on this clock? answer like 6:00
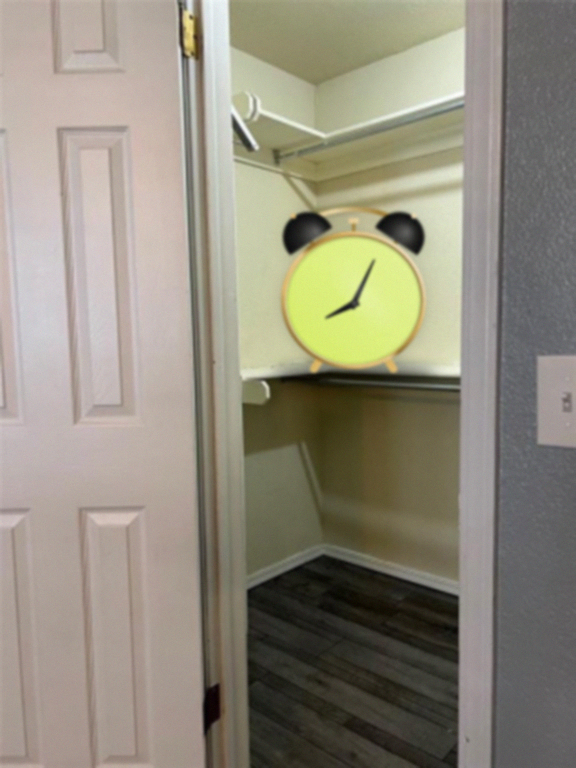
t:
8:04
